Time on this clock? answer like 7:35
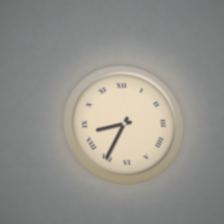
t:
8:35
